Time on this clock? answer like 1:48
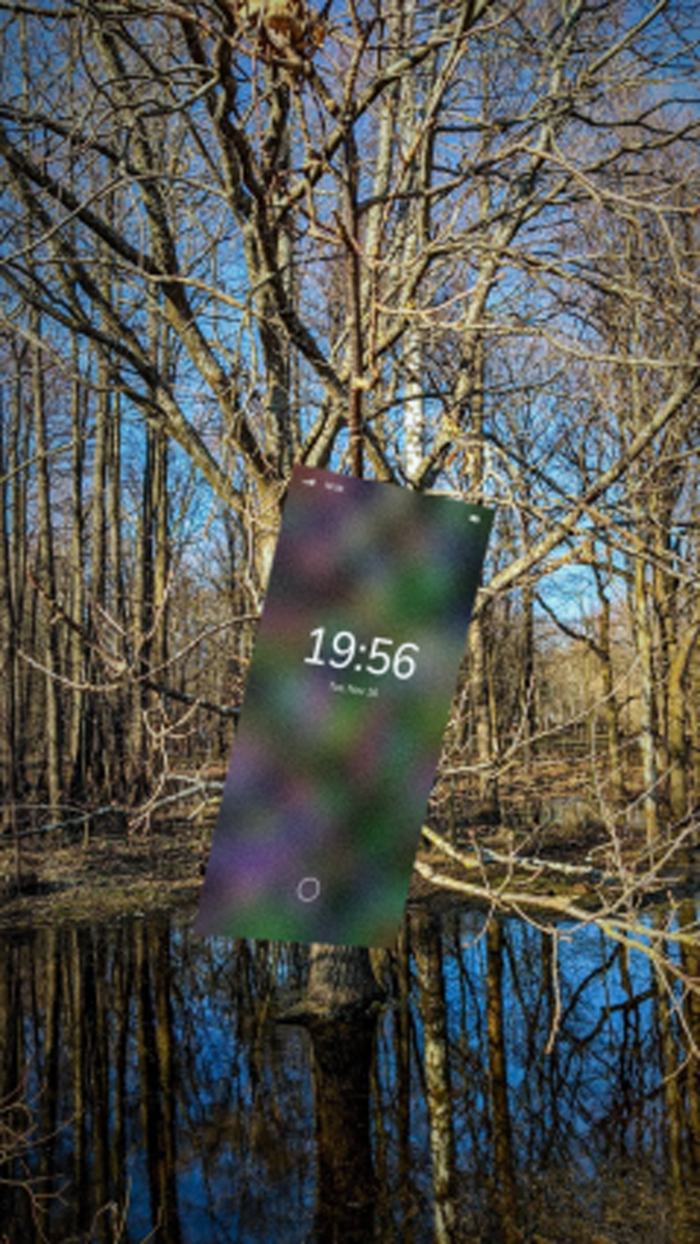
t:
19:56
